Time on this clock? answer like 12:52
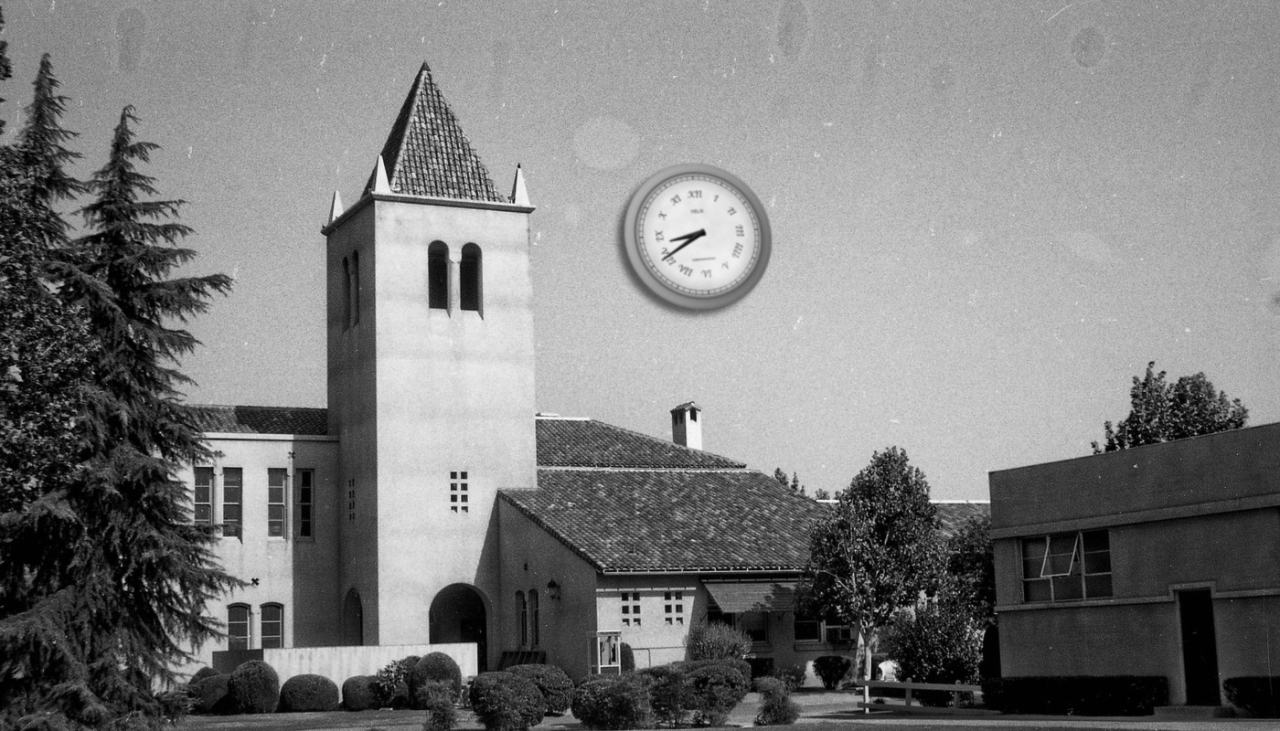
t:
8:40
